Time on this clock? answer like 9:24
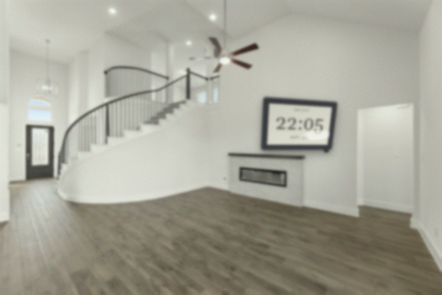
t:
22:05
